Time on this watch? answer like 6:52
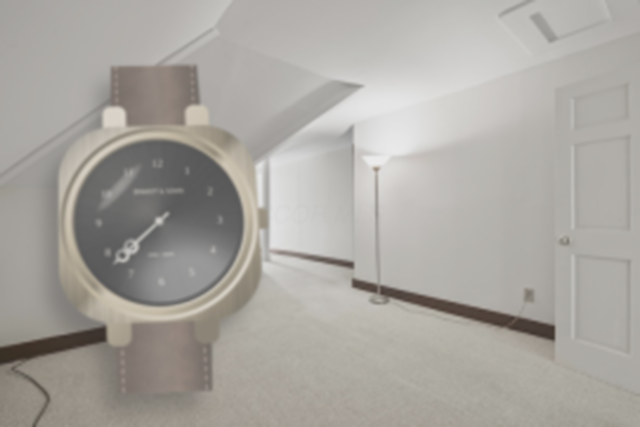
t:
7:38
